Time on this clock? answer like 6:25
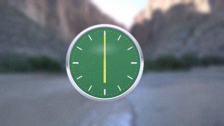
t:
6:00
